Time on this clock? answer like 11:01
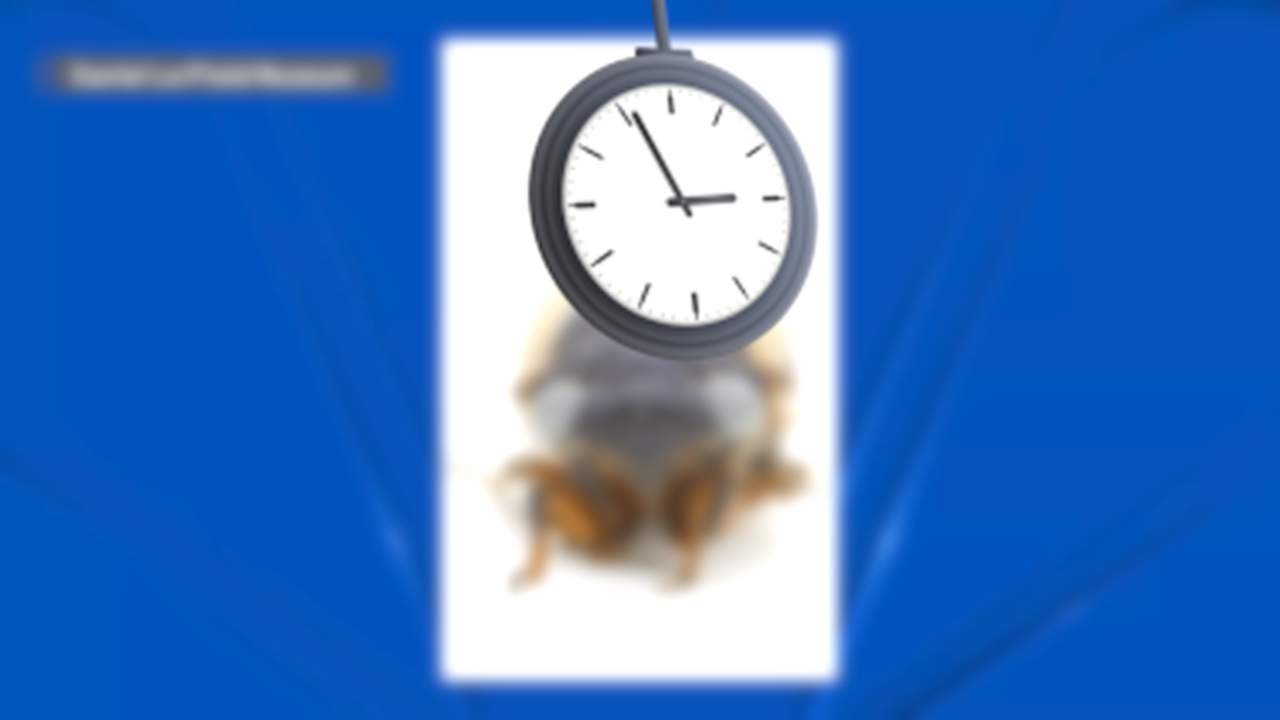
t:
2:56
